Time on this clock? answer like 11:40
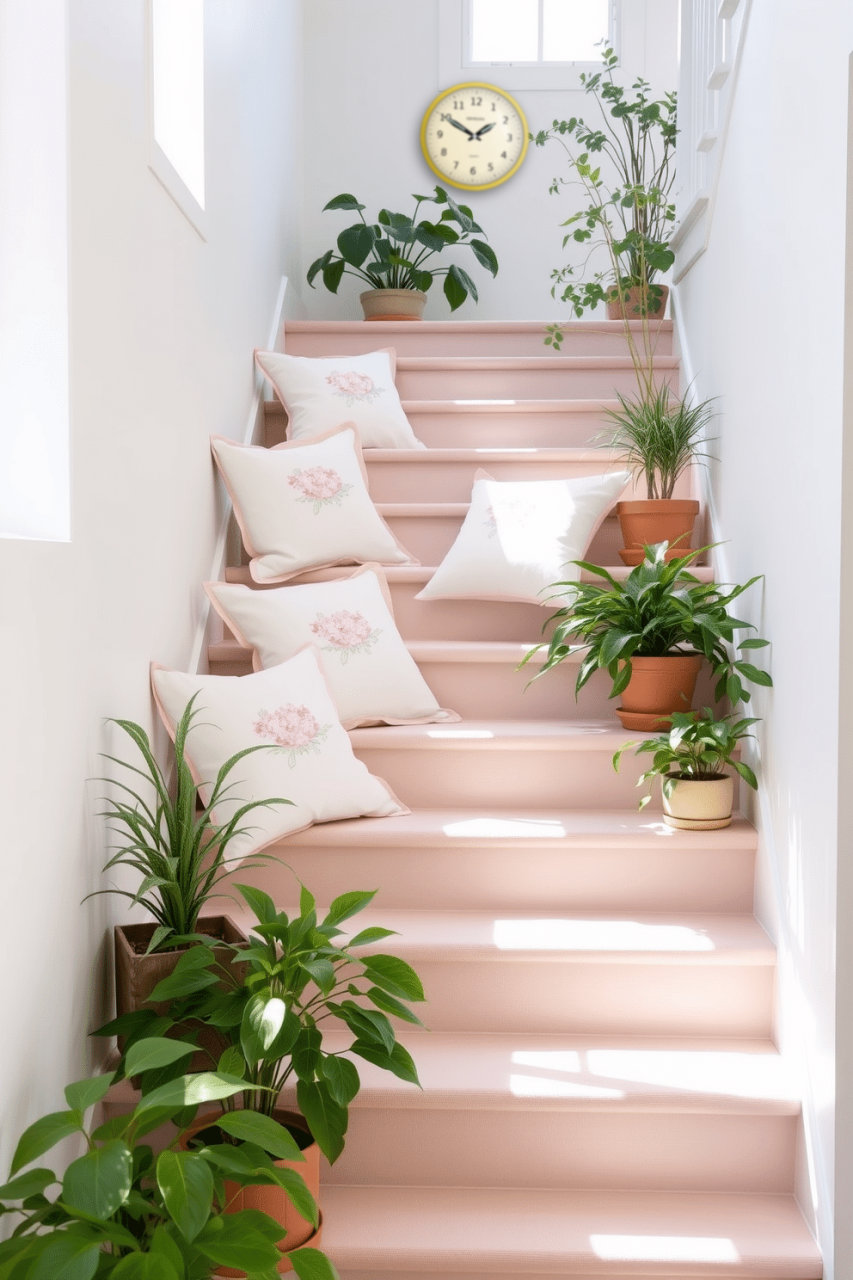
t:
1:50
